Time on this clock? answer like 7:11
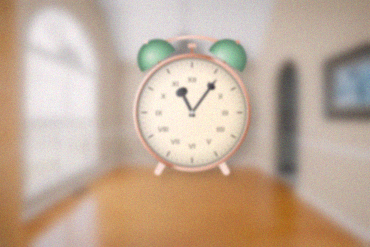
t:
11:06
